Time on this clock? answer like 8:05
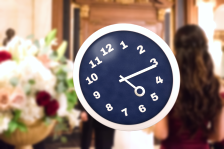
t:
5:16
